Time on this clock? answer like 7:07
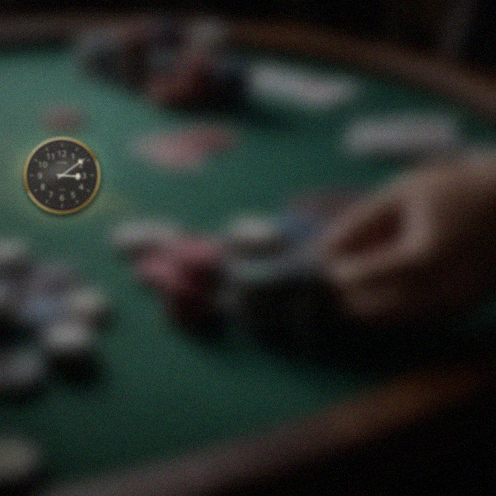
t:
3:09
